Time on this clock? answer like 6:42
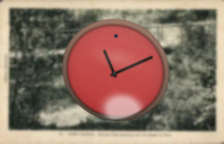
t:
11:10
